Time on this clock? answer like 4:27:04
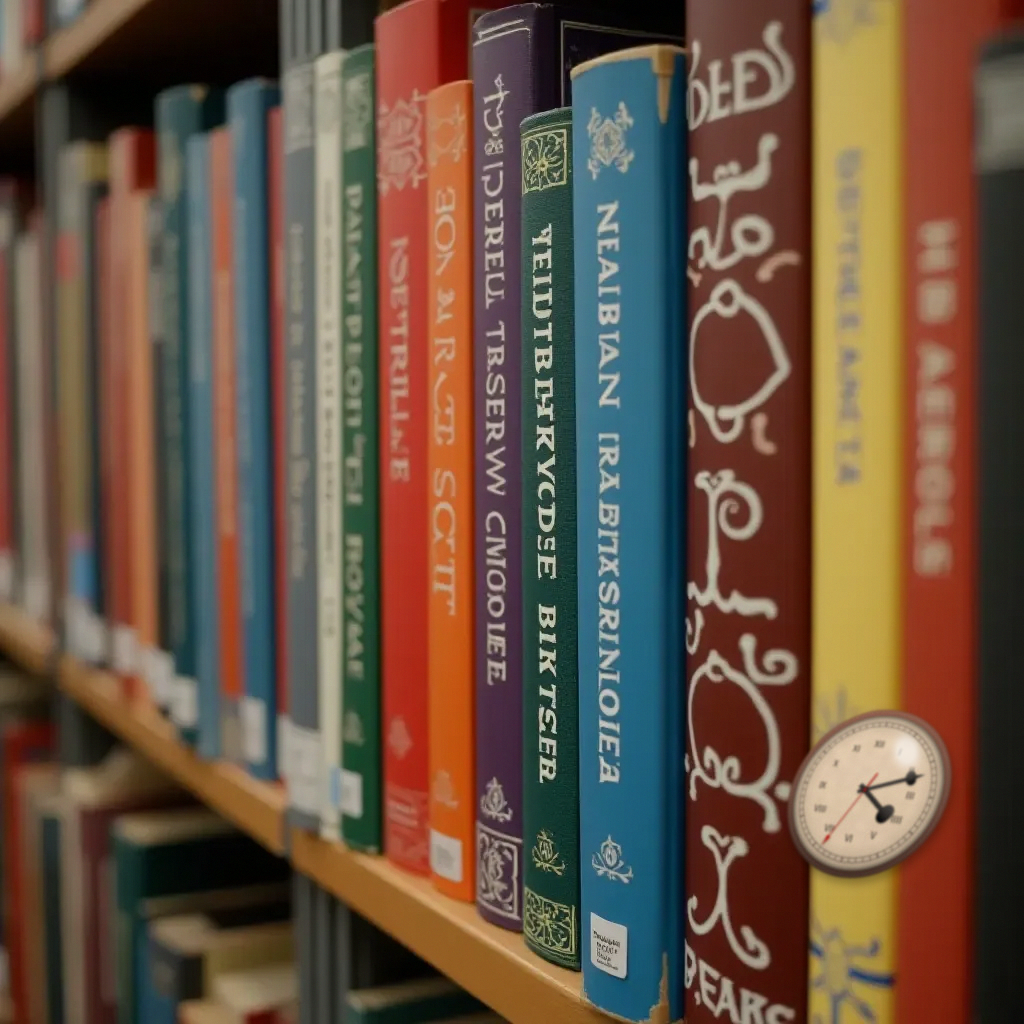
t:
4:11:34
